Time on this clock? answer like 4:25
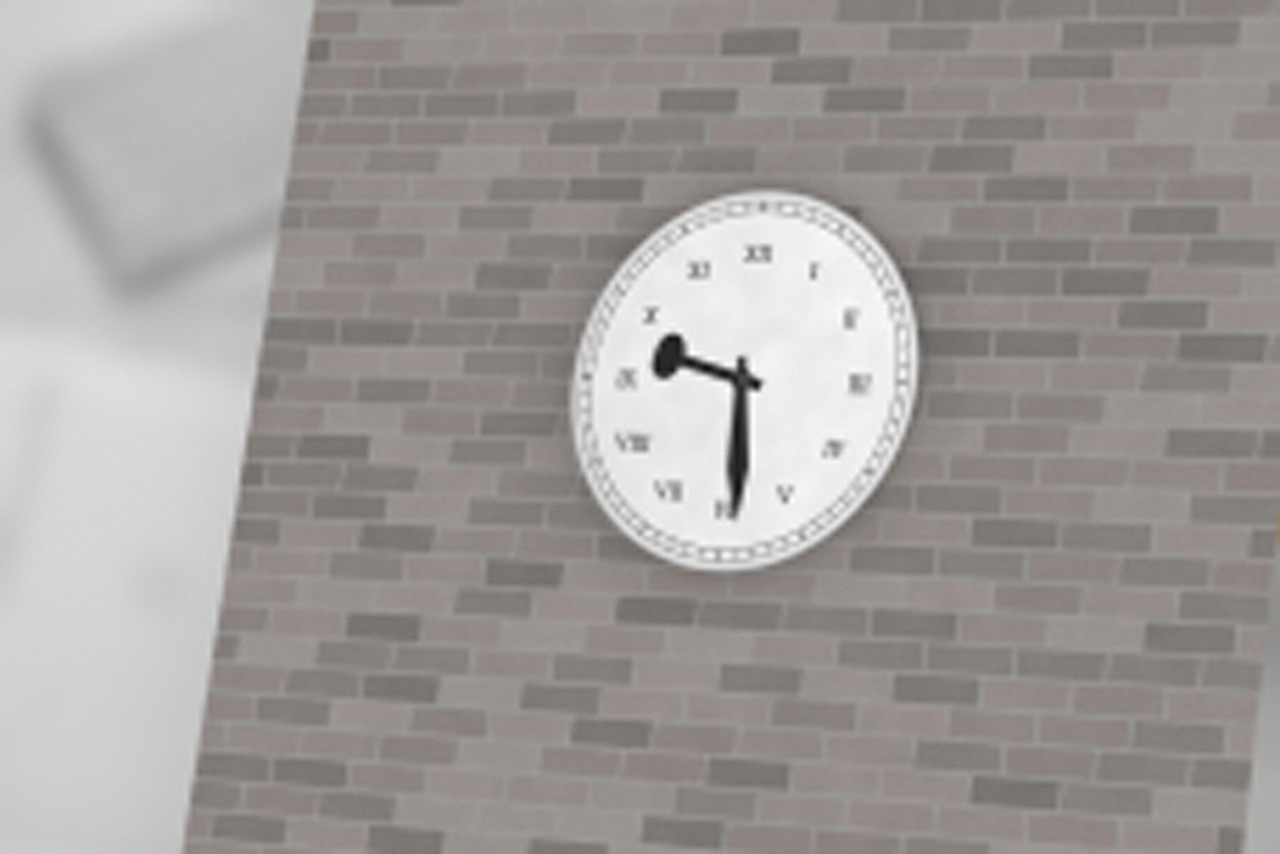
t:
9:29
